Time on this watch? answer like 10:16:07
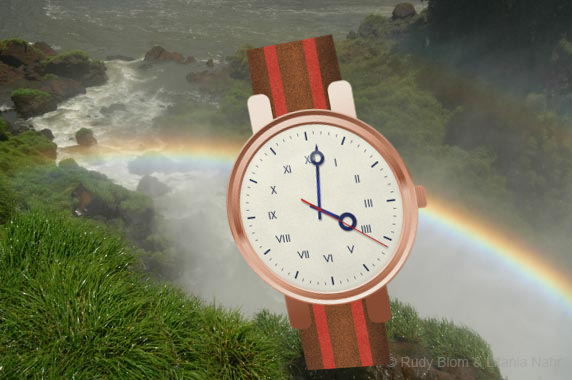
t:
4:01:21
